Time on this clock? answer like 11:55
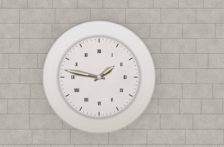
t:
1:47
